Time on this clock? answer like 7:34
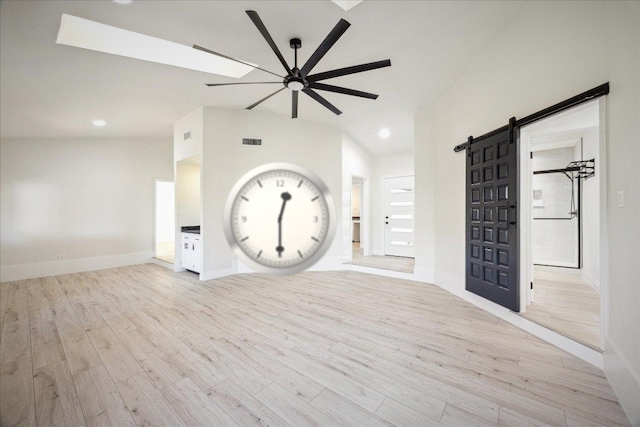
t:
12:30
